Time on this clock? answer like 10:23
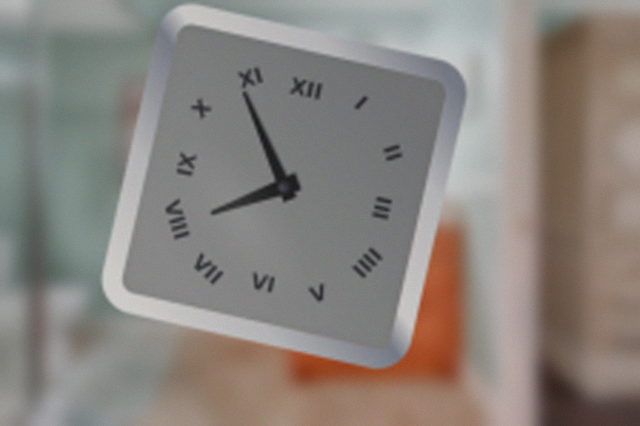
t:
7:54
